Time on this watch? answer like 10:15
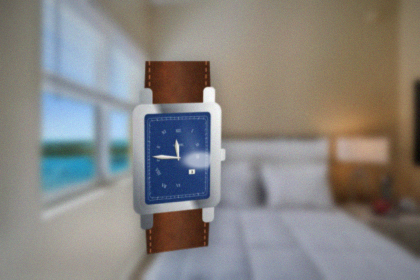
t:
11:46
